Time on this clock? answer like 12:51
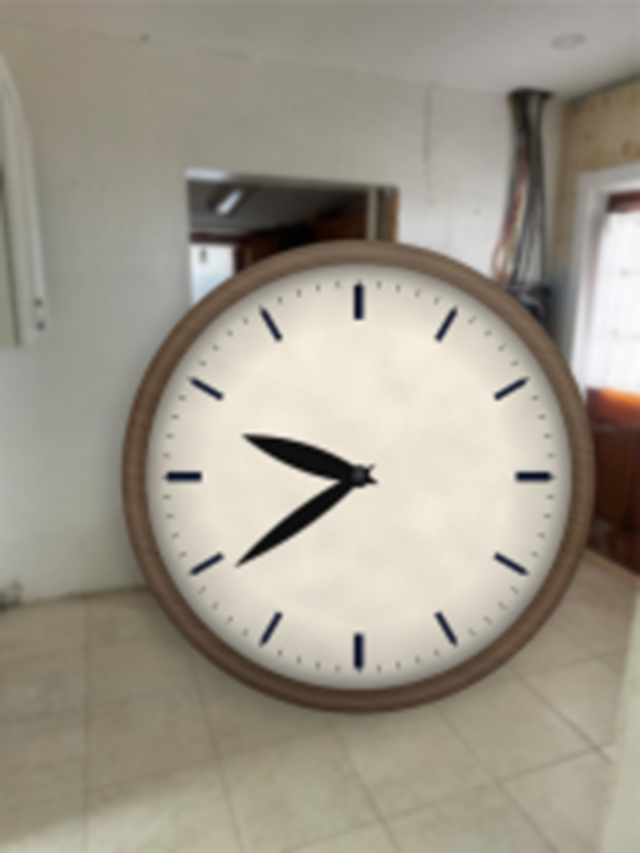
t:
9:39
